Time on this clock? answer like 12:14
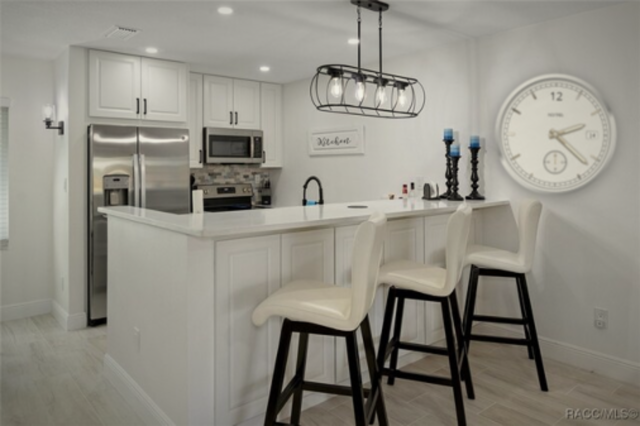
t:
2:22
